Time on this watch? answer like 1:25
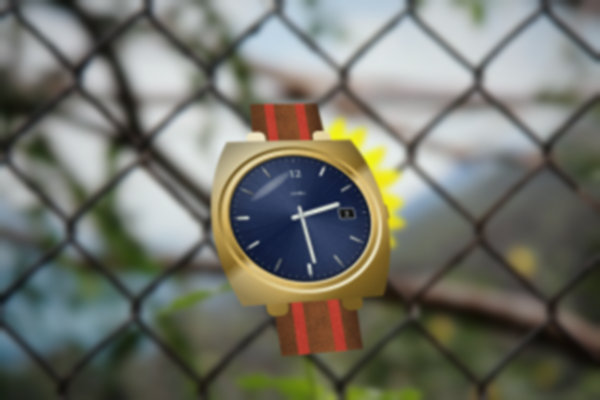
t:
2:29
